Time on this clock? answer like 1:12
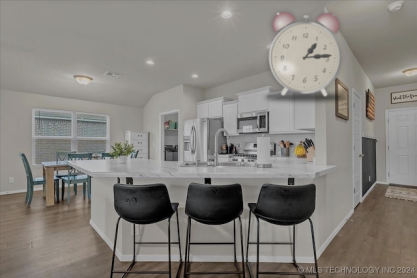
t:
1:14
